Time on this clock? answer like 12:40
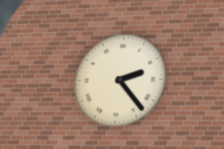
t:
2:23
